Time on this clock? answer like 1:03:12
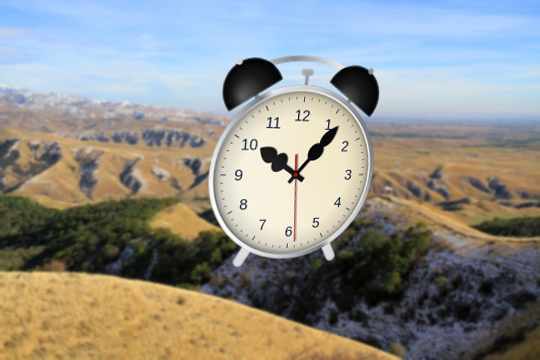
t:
10:06:29
